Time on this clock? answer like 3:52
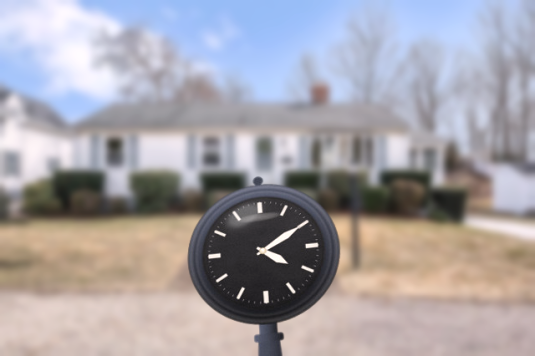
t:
4:10
